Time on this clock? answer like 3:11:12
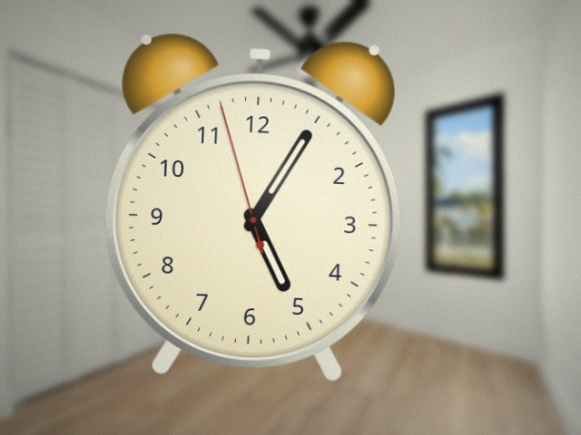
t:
5:04:57
